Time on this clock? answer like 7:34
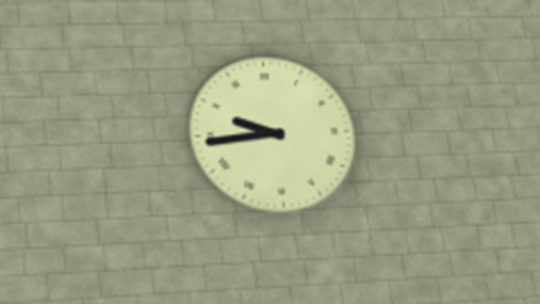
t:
9:44
